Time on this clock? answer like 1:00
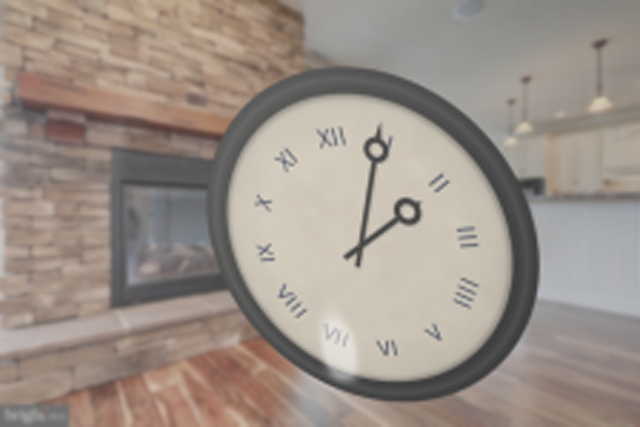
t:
2:04
